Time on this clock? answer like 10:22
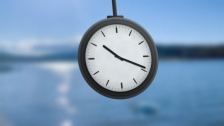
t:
10:19
